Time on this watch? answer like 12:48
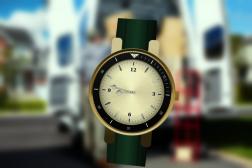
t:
8:47
